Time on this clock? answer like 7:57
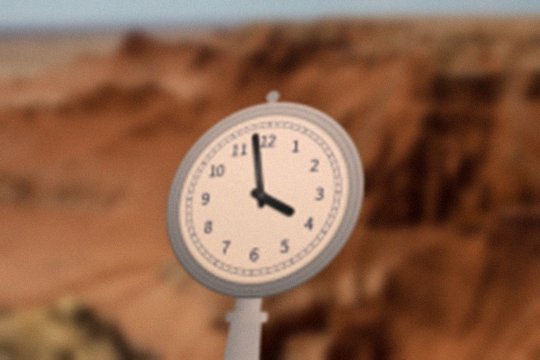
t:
3:58
